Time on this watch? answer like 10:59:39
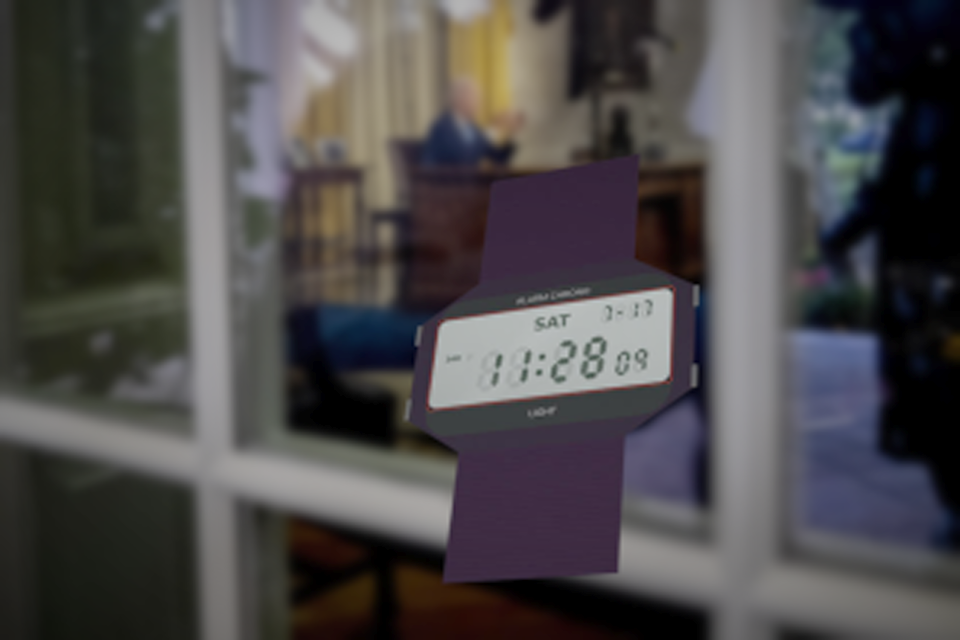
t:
11:28:09
